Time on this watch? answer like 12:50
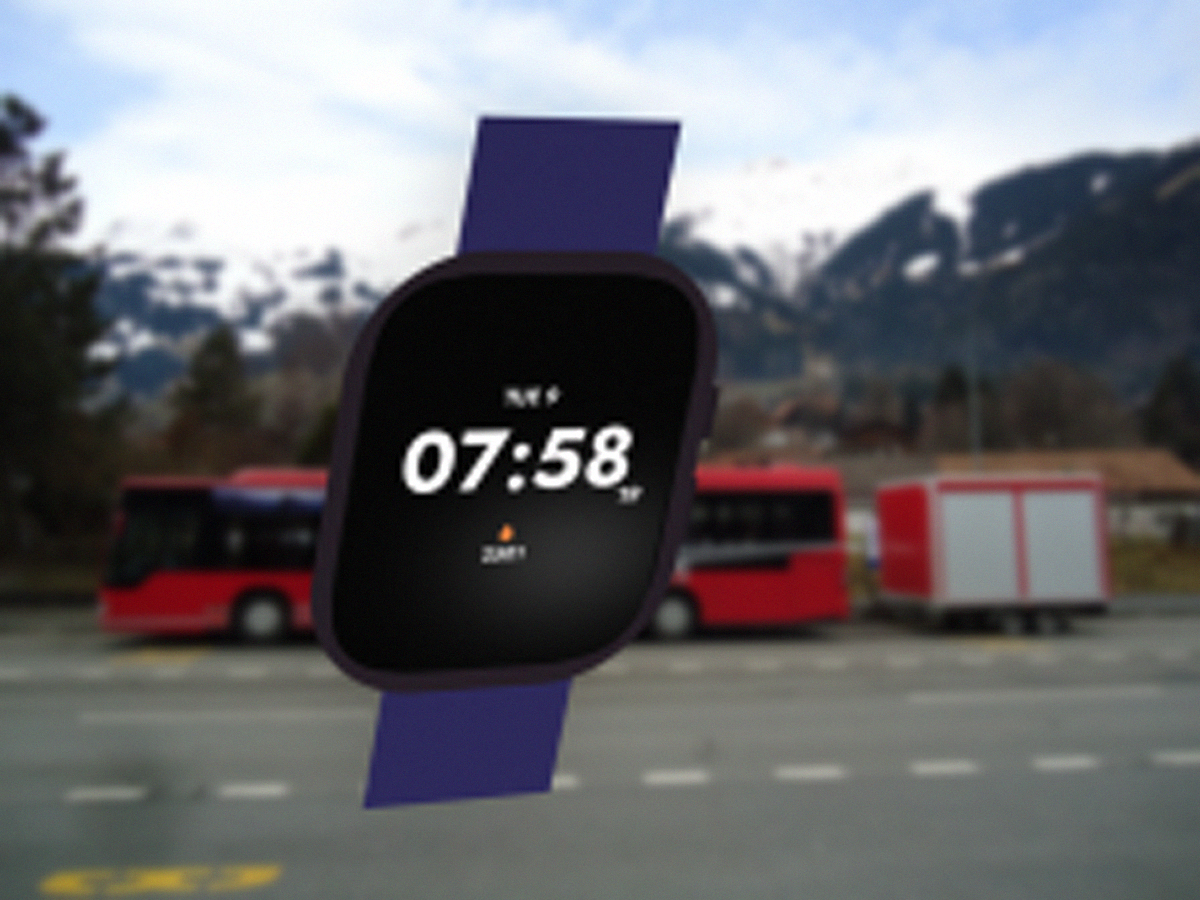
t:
7:58
